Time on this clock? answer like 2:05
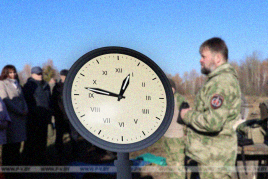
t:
12:47
